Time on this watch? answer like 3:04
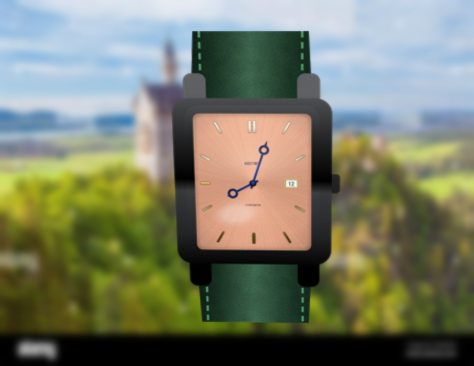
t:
8:03
